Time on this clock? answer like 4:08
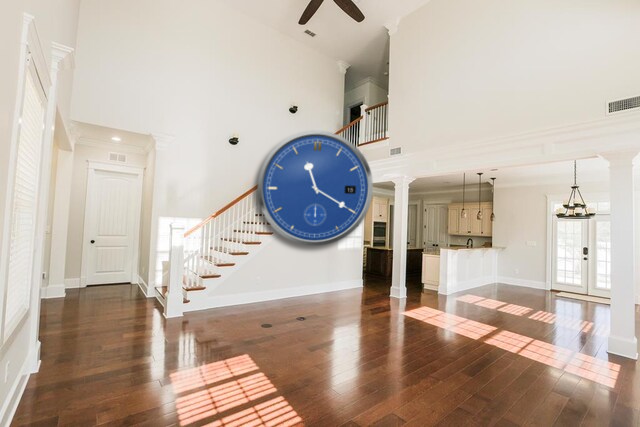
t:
11:20
